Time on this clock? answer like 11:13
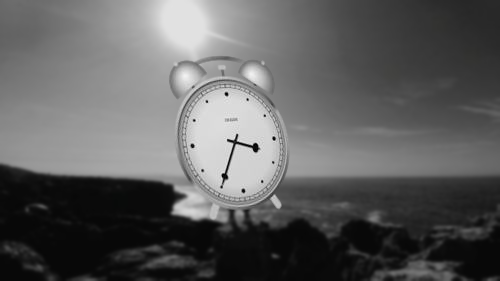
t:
3:35
